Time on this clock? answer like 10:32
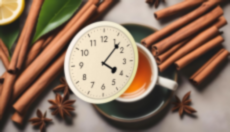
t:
4:07
